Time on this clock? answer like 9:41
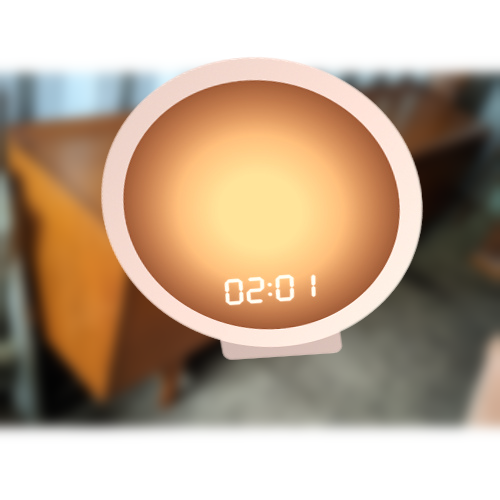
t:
2:01
